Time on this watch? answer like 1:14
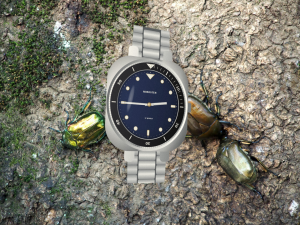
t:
2:45
